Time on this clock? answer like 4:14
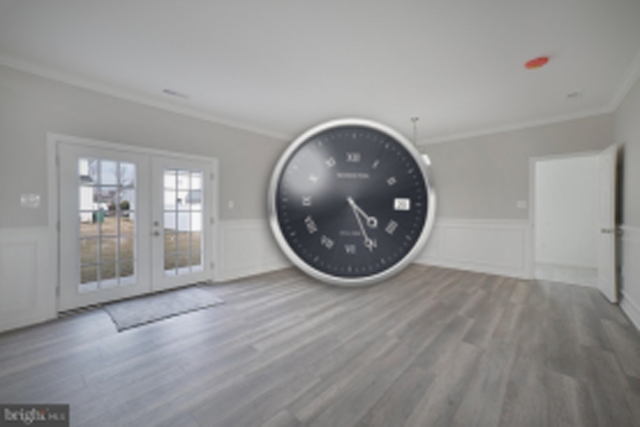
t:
4:26
